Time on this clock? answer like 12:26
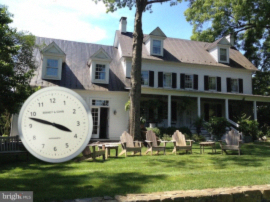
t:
3:48
